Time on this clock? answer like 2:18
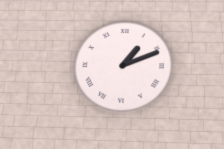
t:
1:11
